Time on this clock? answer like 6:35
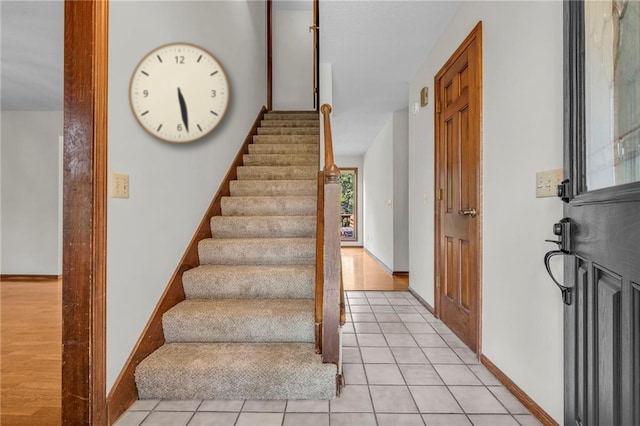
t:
5:28
